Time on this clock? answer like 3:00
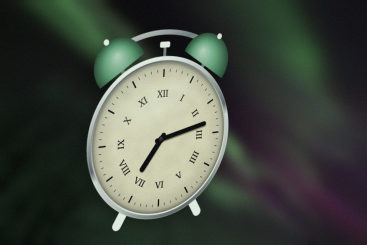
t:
7:13
